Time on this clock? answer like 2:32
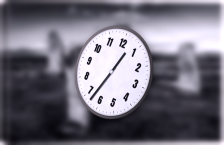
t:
12:33
